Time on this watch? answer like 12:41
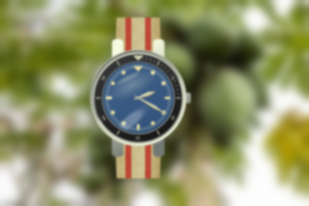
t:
2:20
